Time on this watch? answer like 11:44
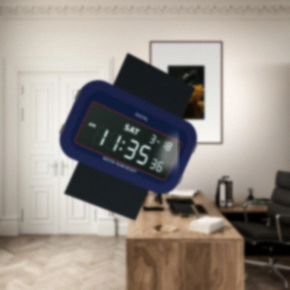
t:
11:35
